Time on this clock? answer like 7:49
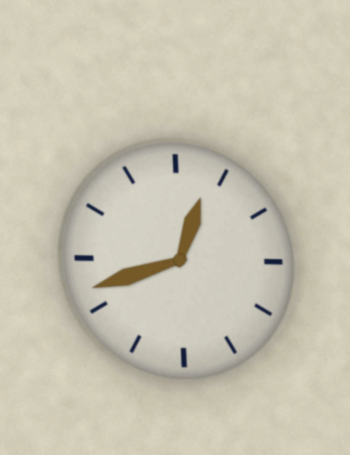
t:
12:42
